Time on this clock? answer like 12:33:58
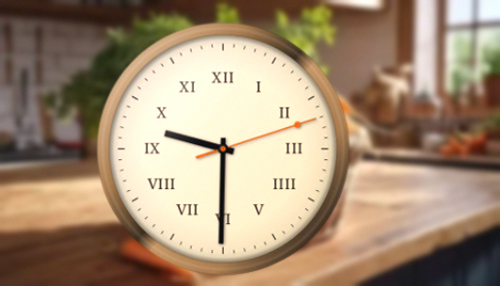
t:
9:30:12
